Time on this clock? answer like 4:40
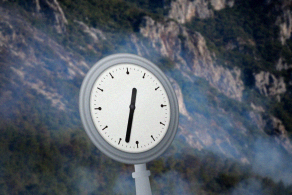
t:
12:33
